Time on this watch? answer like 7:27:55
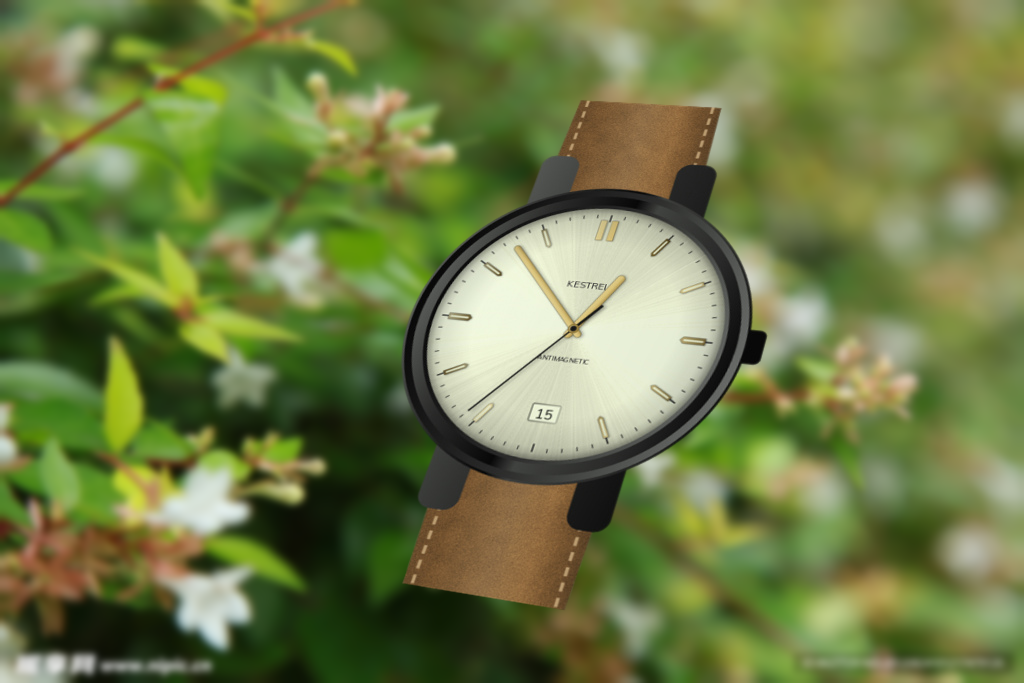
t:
12:52:36
